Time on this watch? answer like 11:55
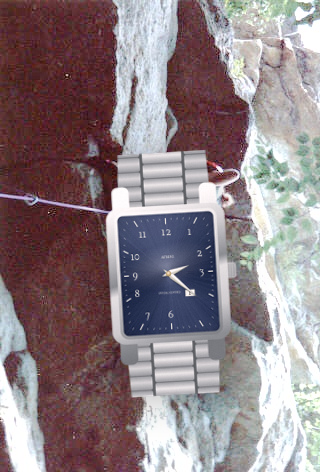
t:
2:22
